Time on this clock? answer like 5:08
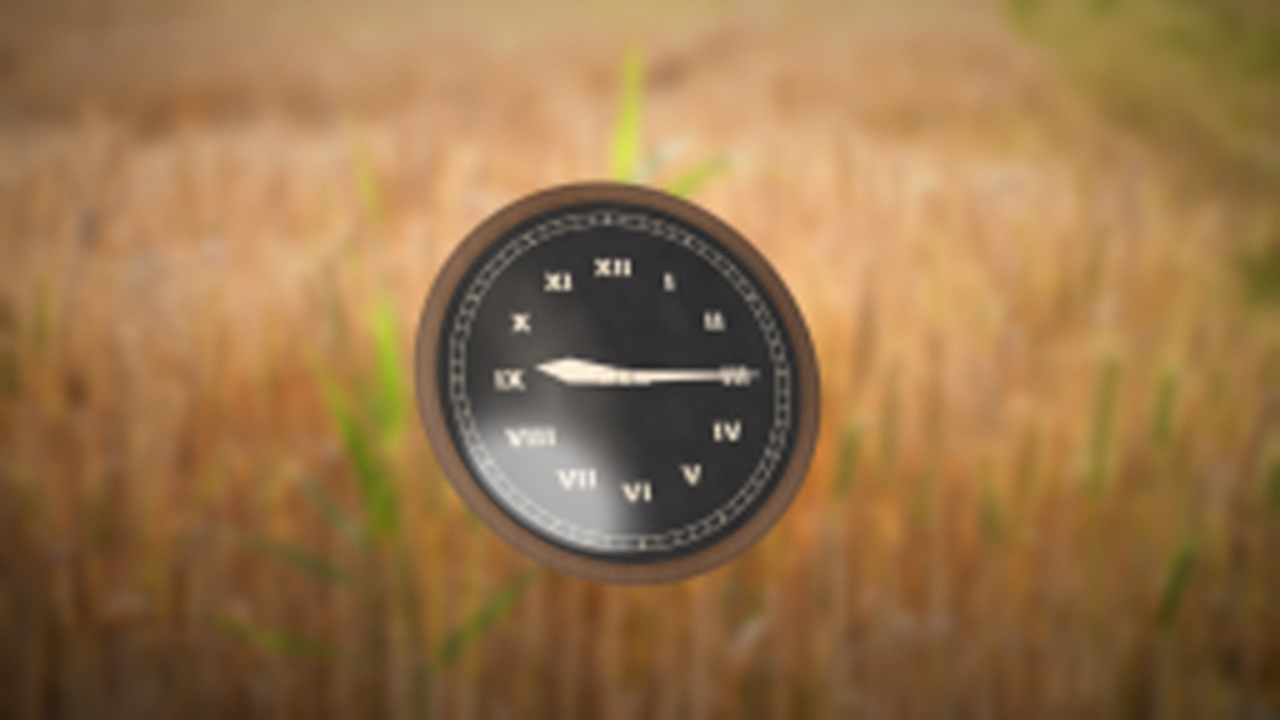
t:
9:15
